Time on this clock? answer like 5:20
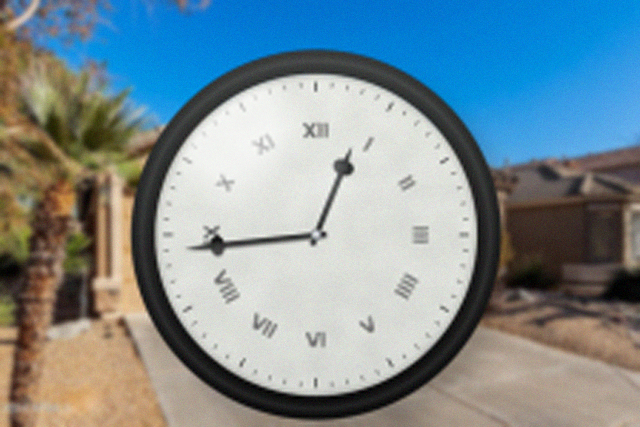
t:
12:44
